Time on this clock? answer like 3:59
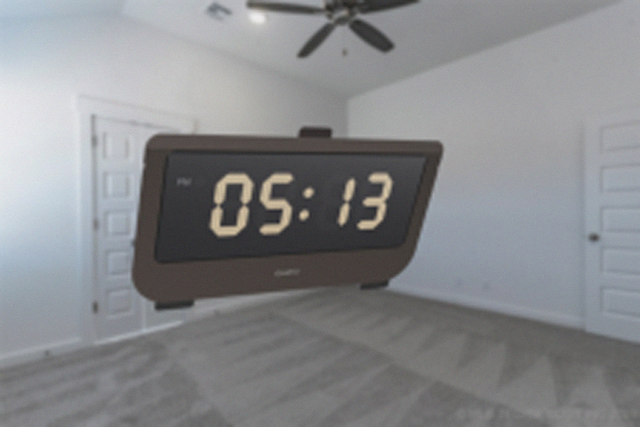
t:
5:13
